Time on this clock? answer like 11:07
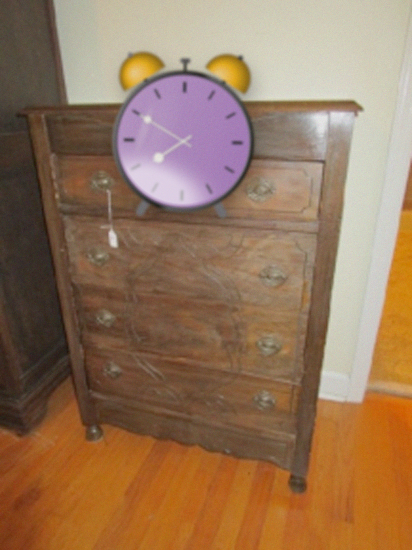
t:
7:50
